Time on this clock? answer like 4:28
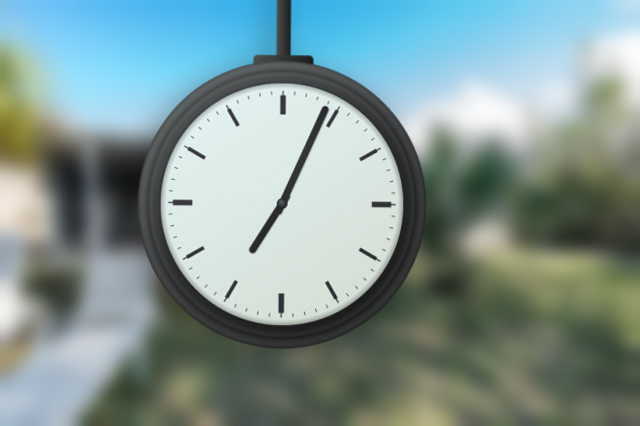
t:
7:04
